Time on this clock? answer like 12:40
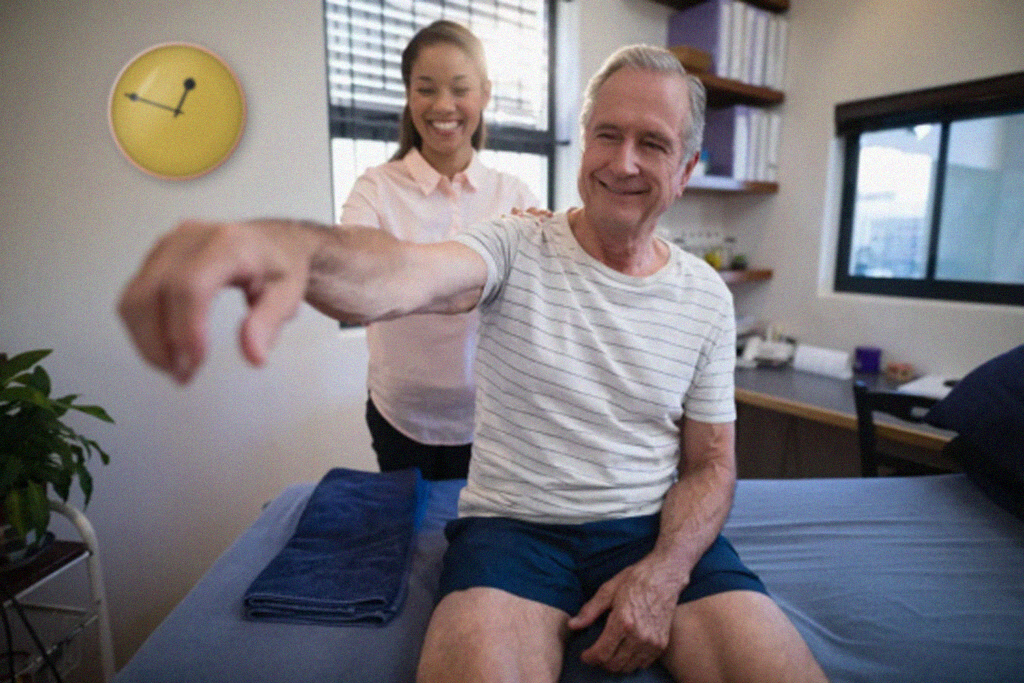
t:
12:48
